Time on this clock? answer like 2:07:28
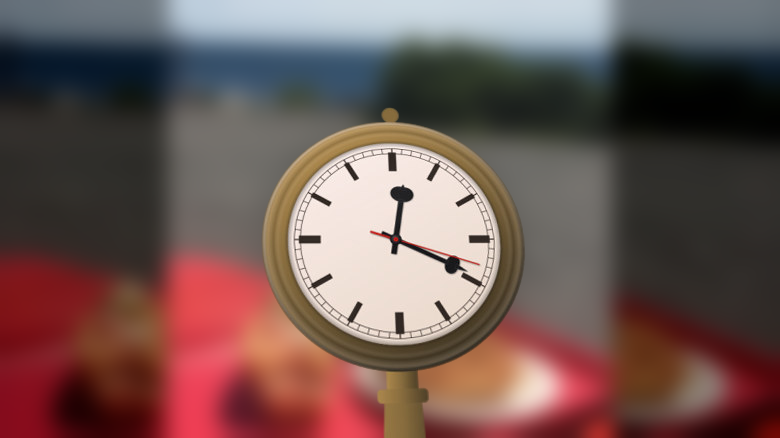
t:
12:19:18
